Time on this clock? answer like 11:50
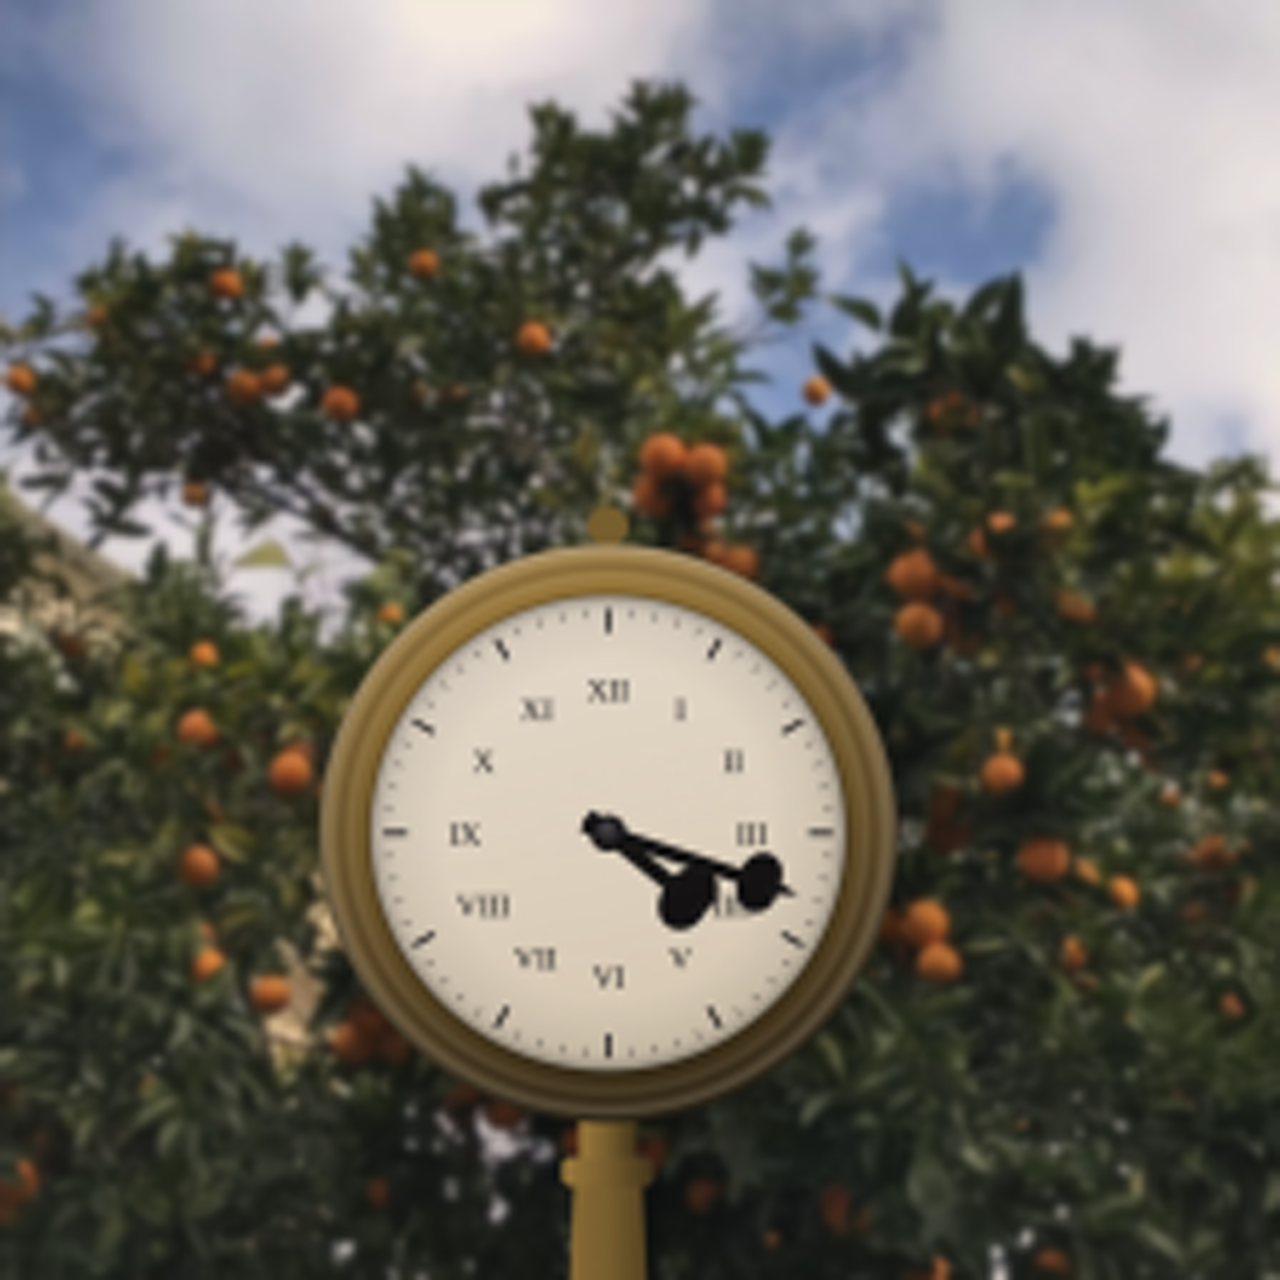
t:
4:18
